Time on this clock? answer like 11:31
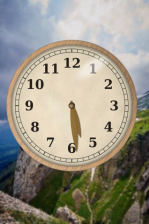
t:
5:29
